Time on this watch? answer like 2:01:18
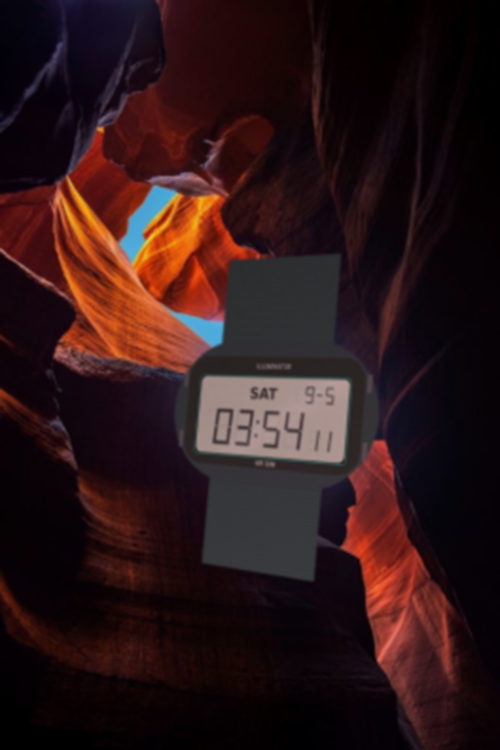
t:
3:54:11
